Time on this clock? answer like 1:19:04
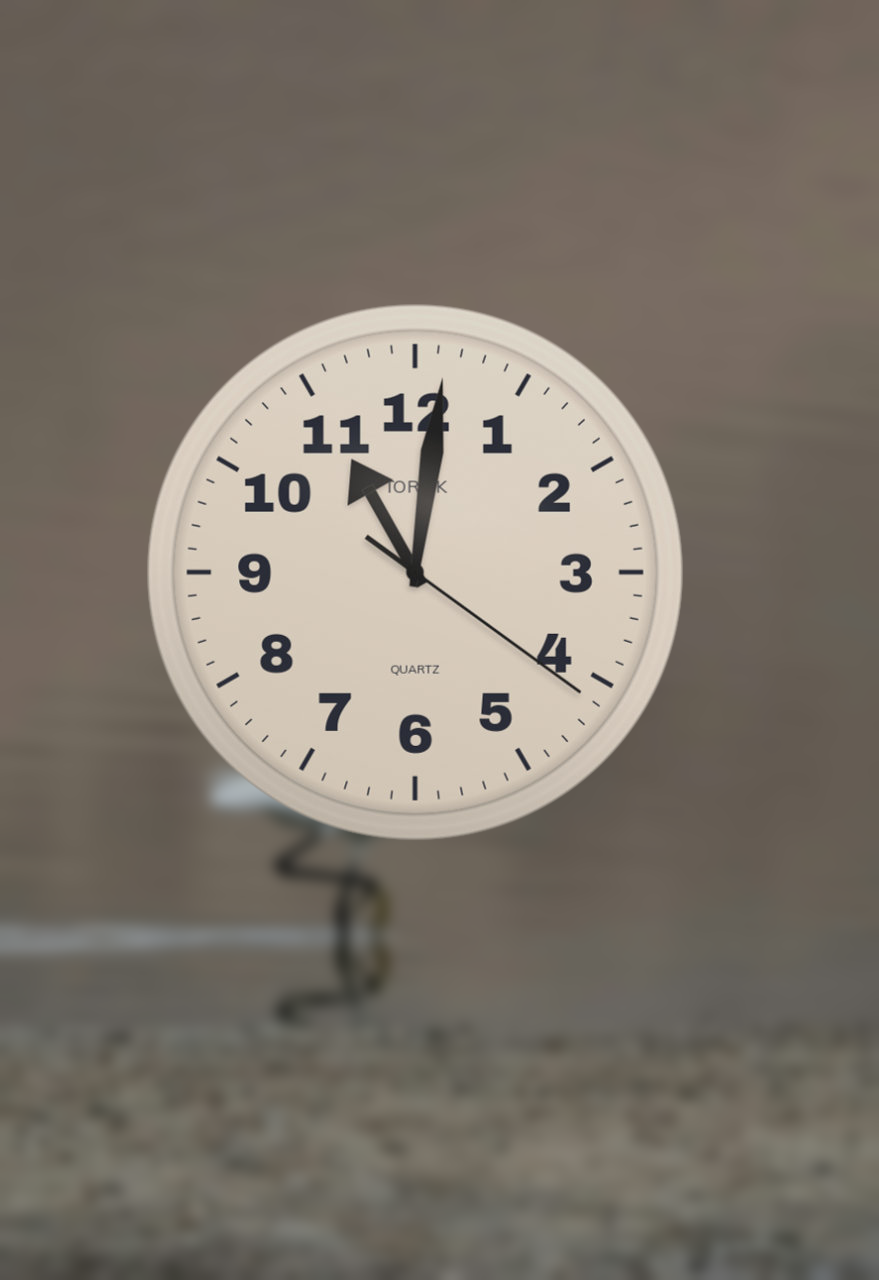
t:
11:01:21
